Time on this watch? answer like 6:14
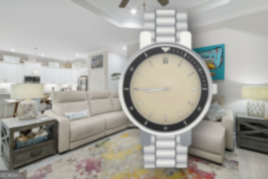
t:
8:45
